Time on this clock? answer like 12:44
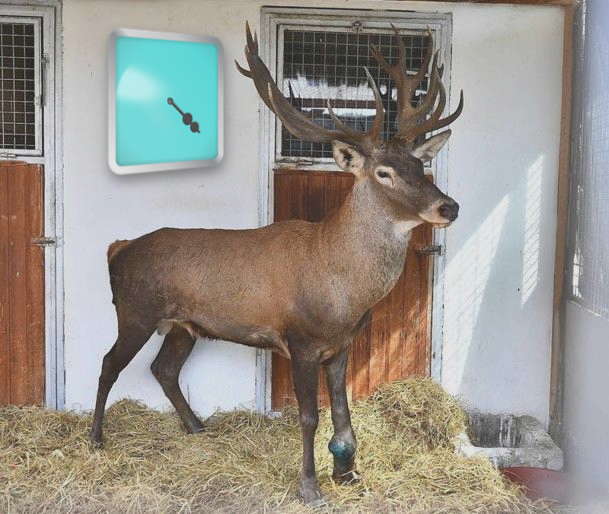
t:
4:22
